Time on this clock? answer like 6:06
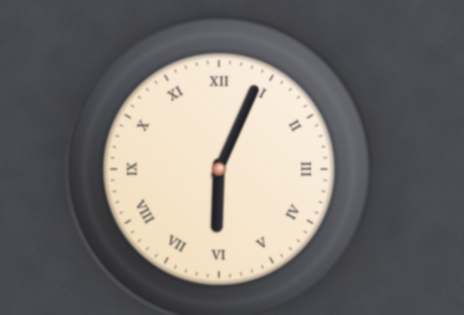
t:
6:04
